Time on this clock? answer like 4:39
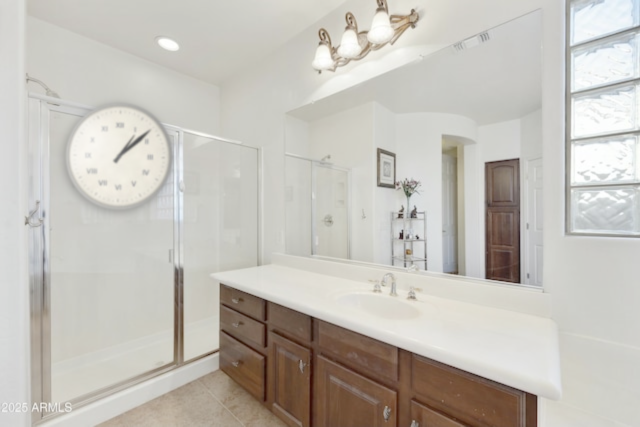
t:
1:08
